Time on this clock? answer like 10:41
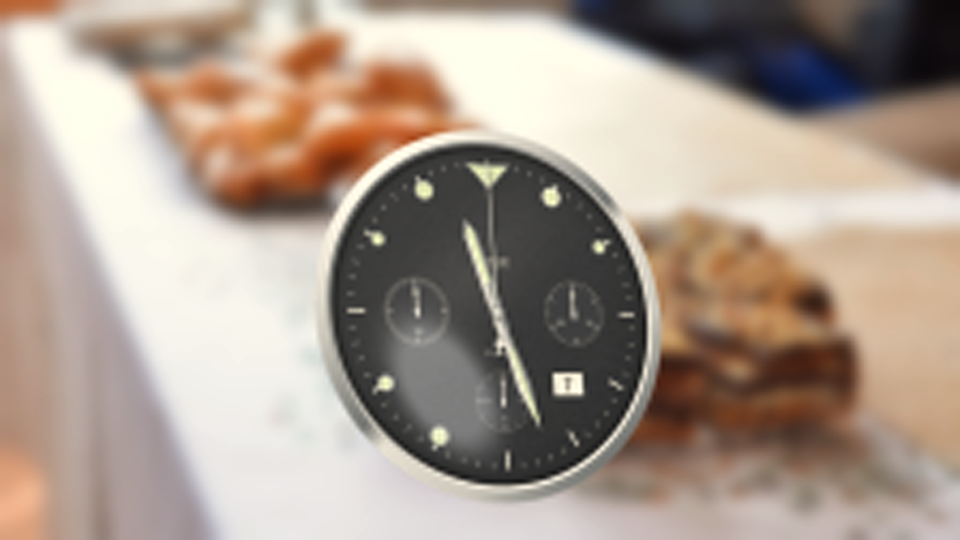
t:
11:27
